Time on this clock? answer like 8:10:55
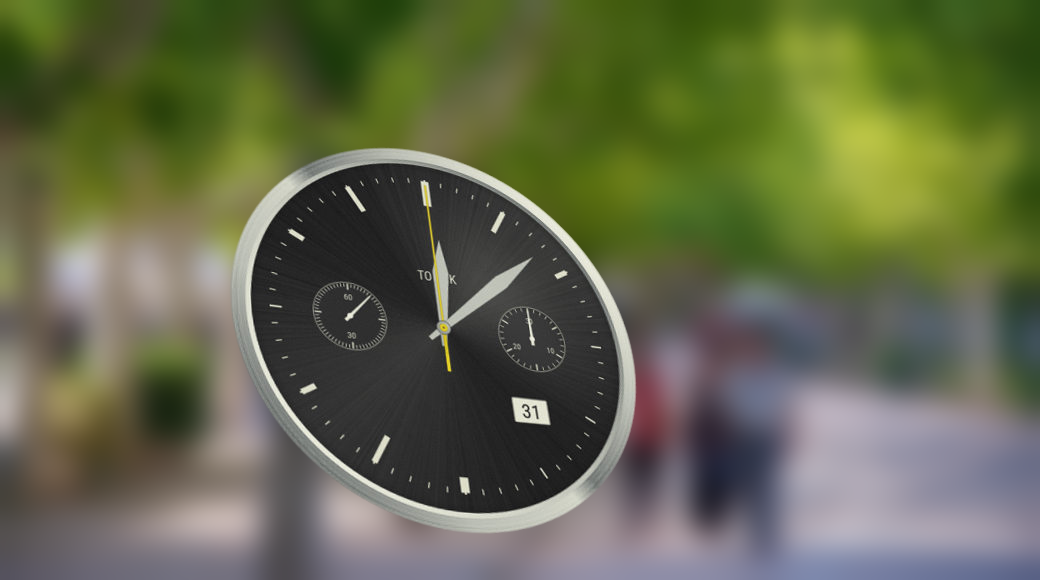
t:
12:08:07
